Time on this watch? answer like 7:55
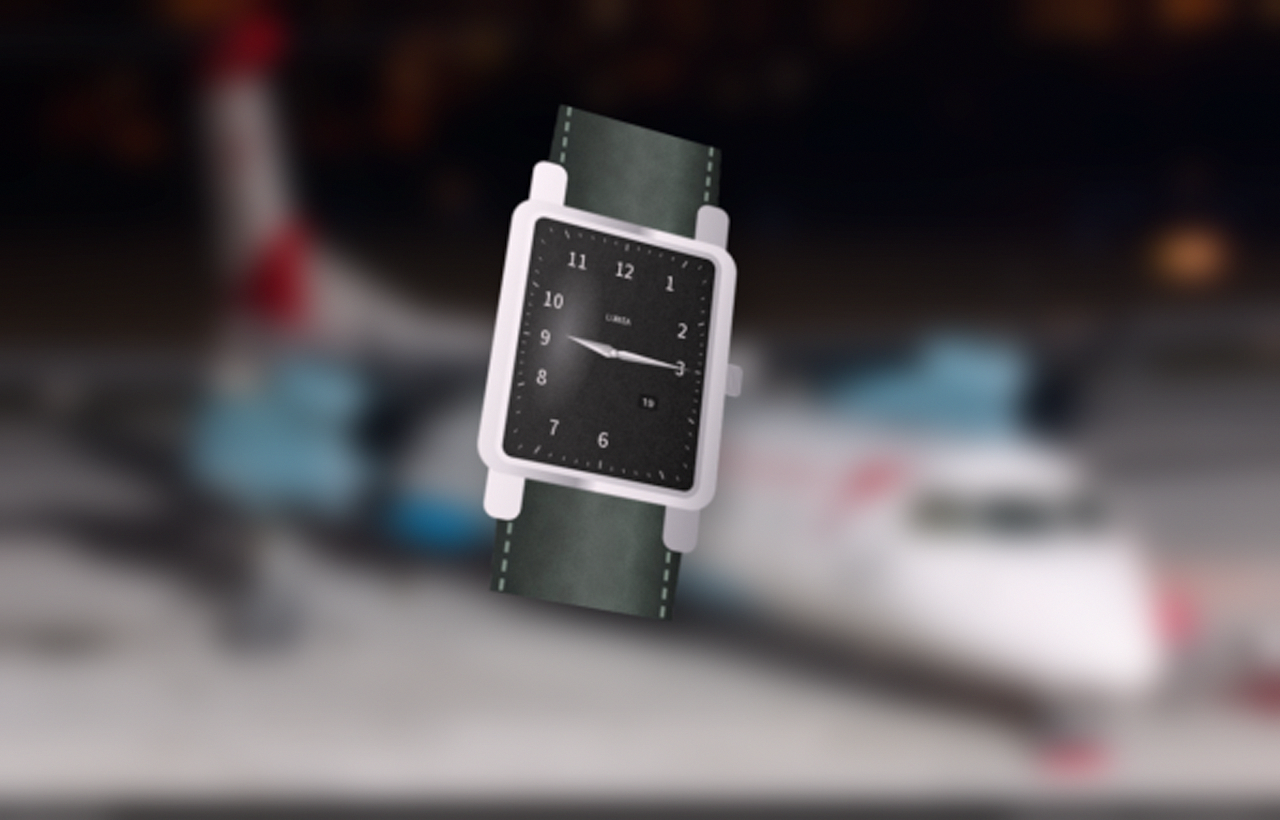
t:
9:15
